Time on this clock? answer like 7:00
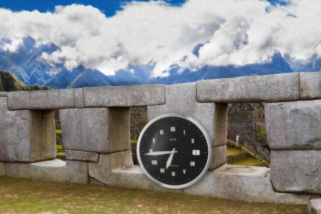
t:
6:44
